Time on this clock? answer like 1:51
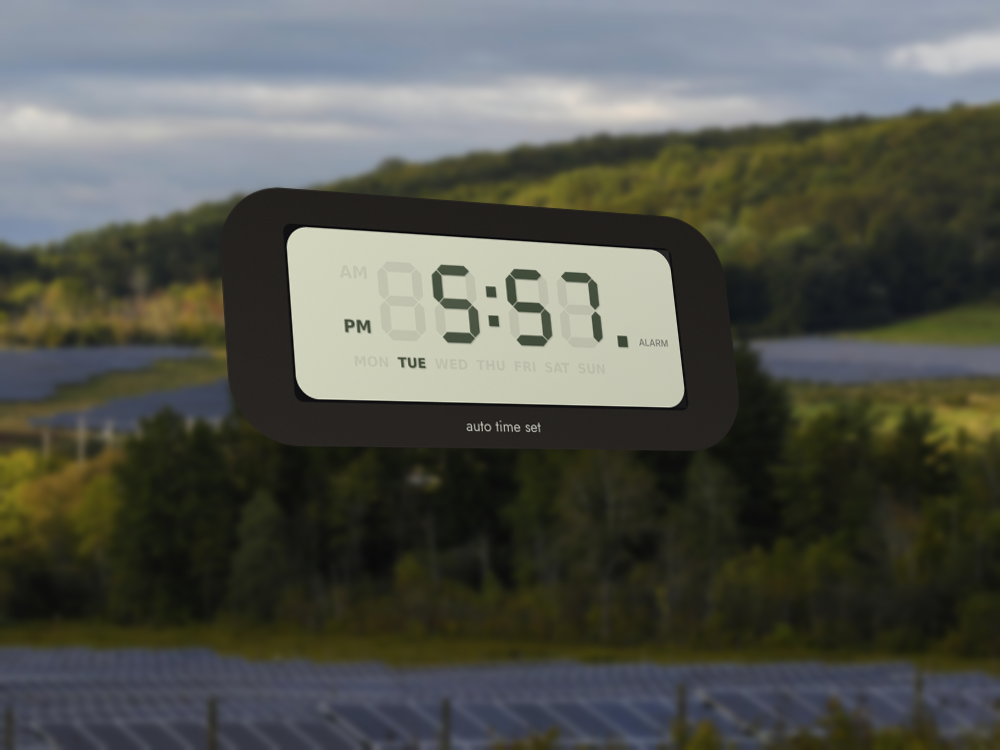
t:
5:57
